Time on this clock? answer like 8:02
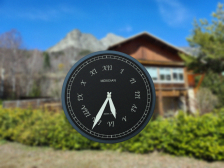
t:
5:35
